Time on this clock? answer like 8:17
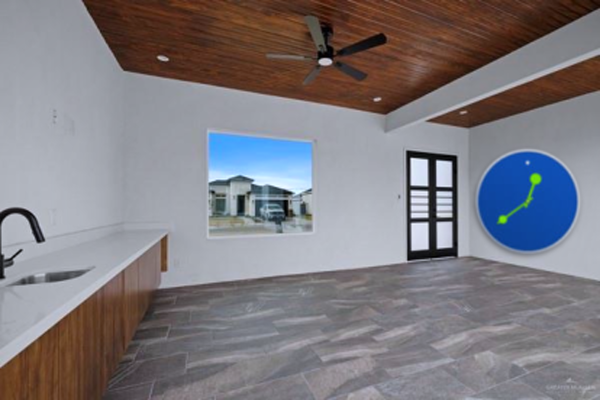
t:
12:39
